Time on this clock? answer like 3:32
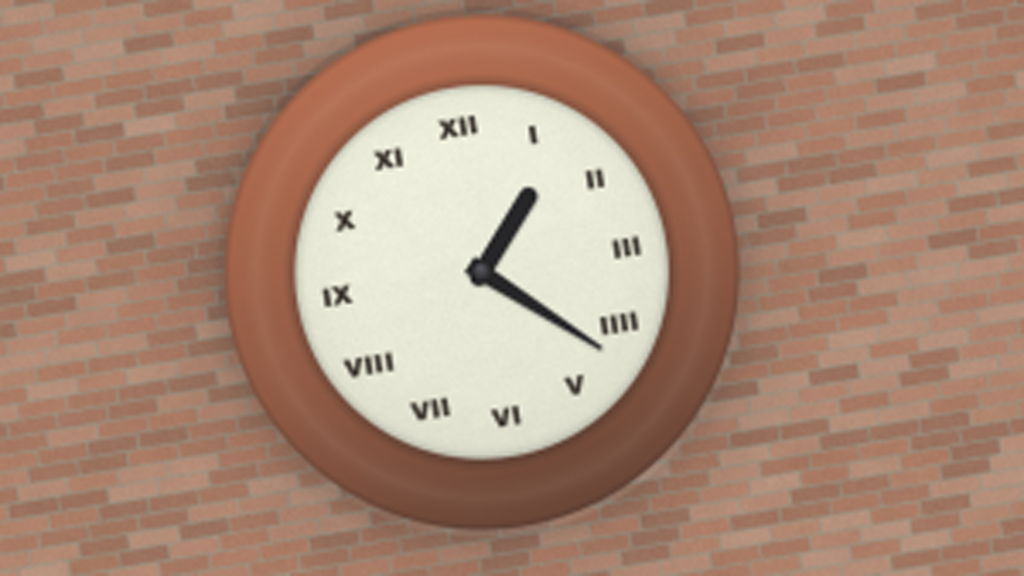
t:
1:22
